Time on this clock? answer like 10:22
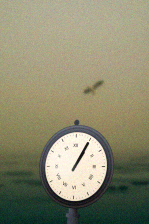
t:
1:05
